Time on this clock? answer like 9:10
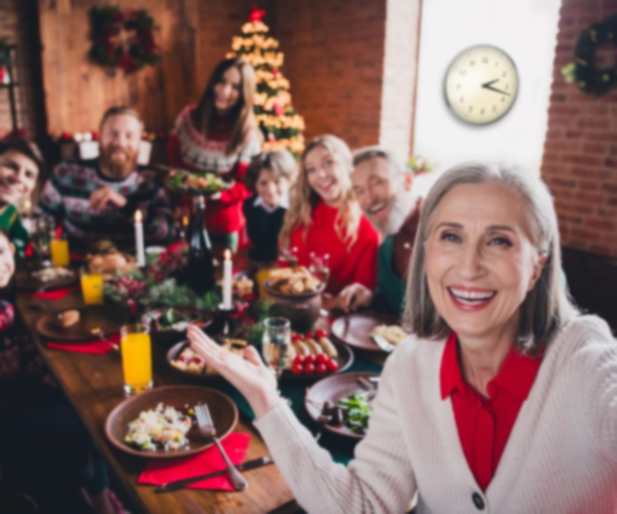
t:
2:18
